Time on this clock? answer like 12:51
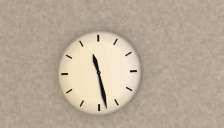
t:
11:28
